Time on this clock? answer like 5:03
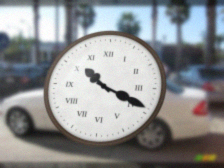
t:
10:19
